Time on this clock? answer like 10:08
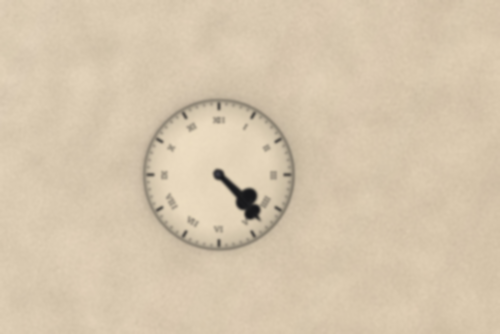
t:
4:23
